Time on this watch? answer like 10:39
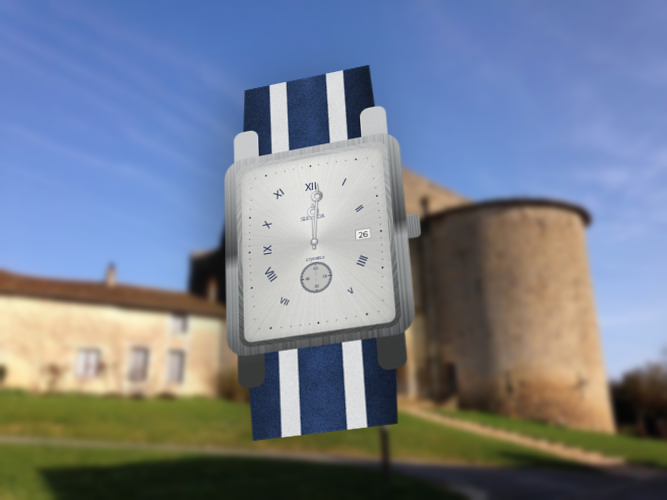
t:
12:01
